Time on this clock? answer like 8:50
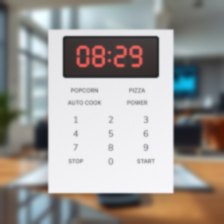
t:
8:29
